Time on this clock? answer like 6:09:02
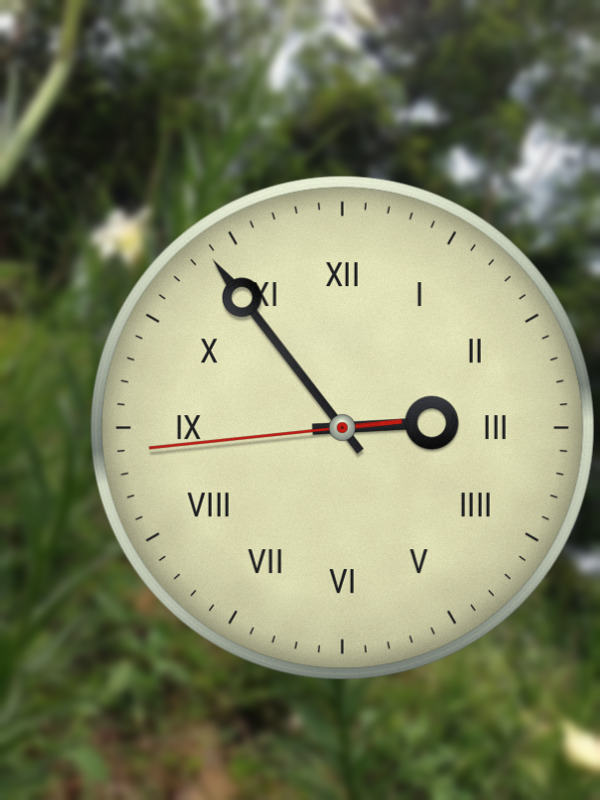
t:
2:53:44
